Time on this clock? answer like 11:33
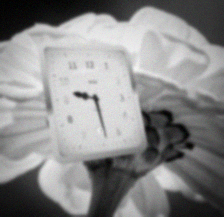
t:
9:29
